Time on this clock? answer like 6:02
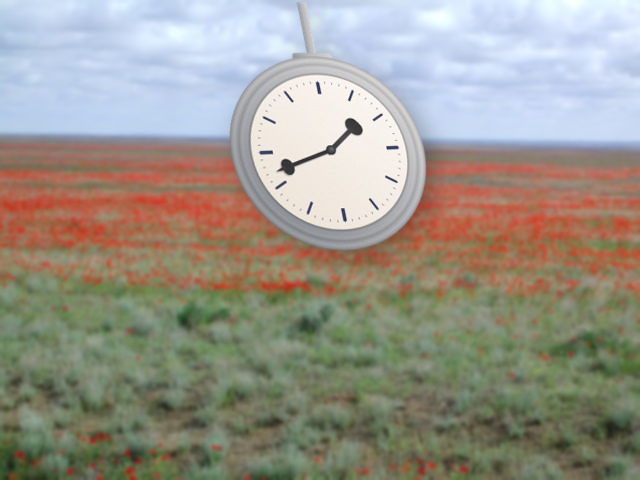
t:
1:42
